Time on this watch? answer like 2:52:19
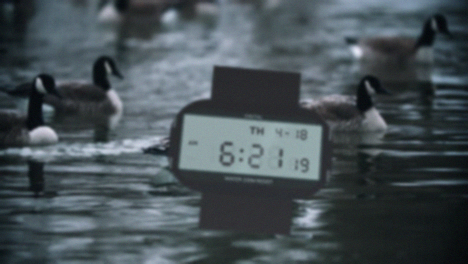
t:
6:21:19
